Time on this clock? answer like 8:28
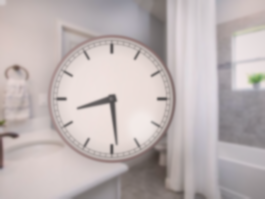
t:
8:29
